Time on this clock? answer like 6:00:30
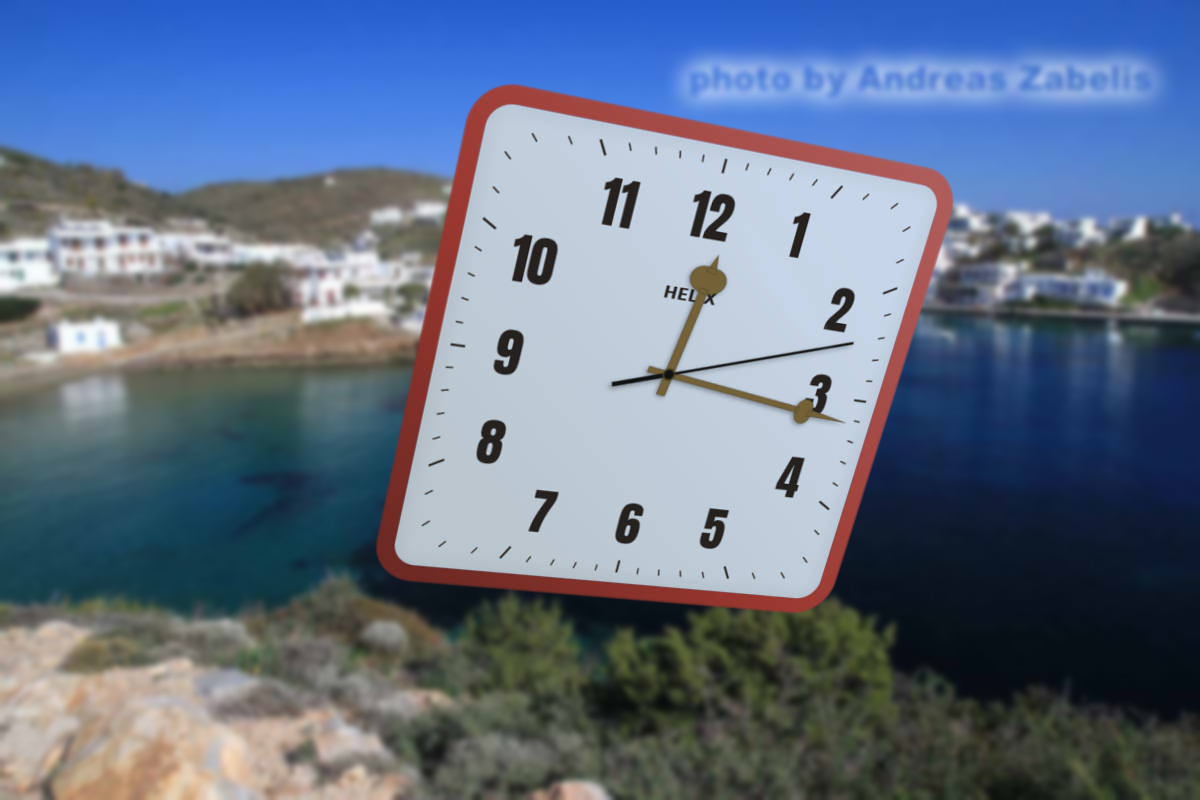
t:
12:16:12
